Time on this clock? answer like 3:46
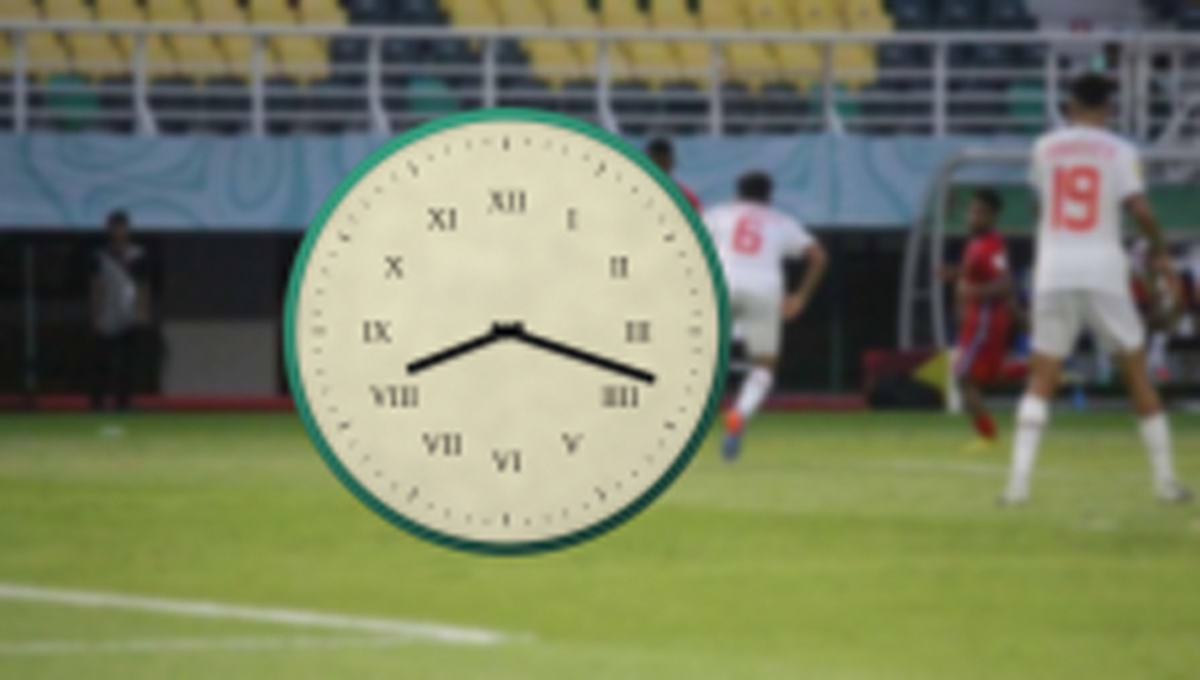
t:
8:18
